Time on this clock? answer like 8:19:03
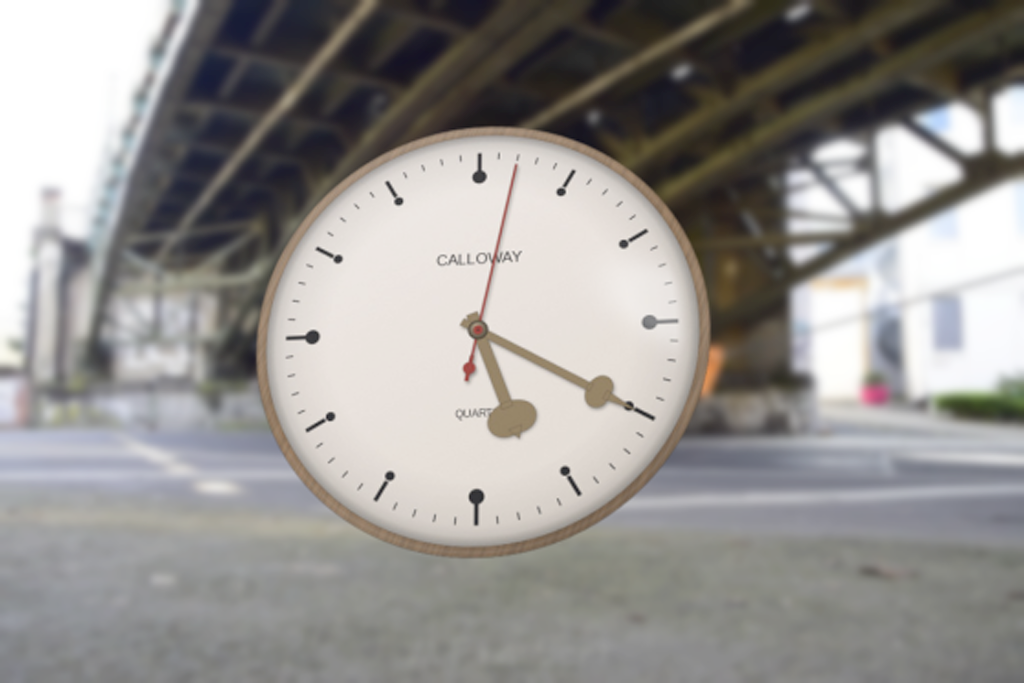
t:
5:20:02
